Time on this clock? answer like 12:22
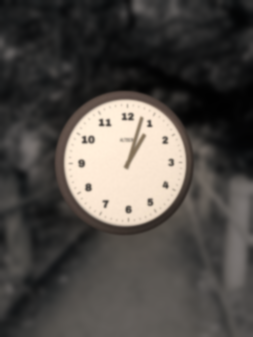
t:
1:03
